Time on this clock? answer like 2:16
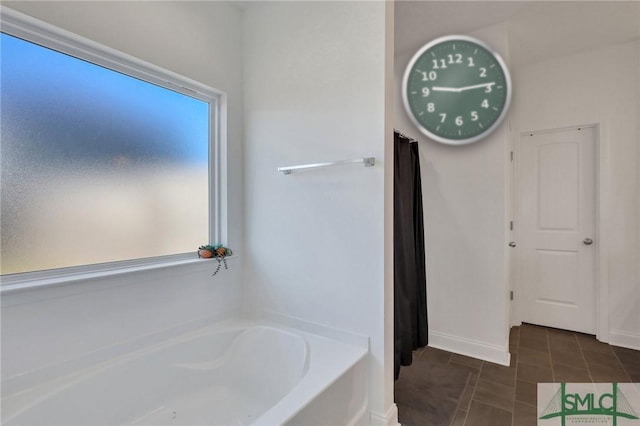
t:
9:14
